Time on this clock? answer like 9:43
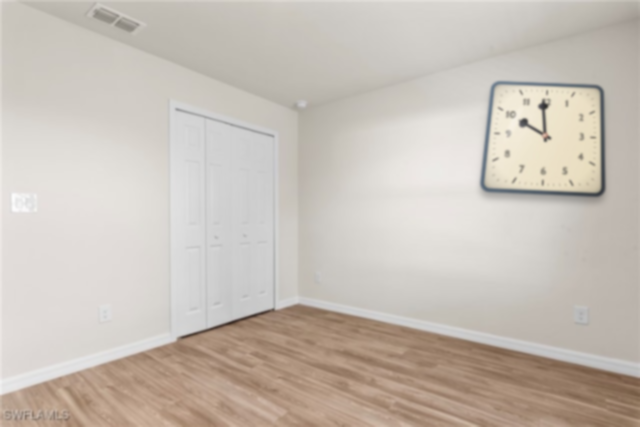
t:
9:59
